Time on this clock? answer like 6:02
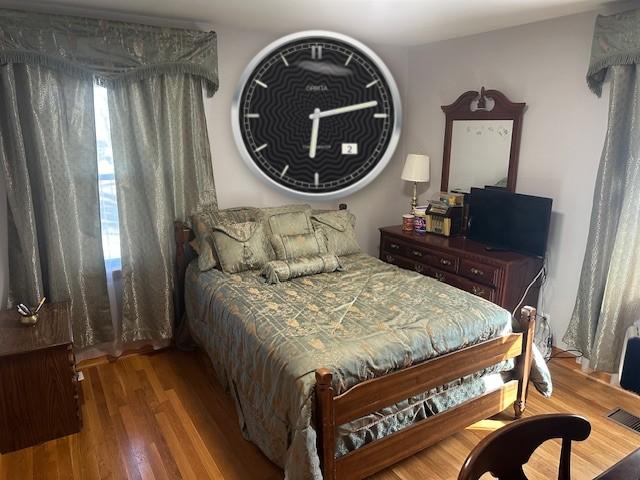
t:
6:13
